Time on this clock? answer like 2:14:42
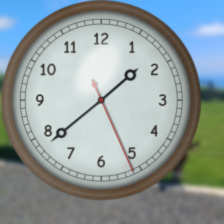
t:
1:38:26
